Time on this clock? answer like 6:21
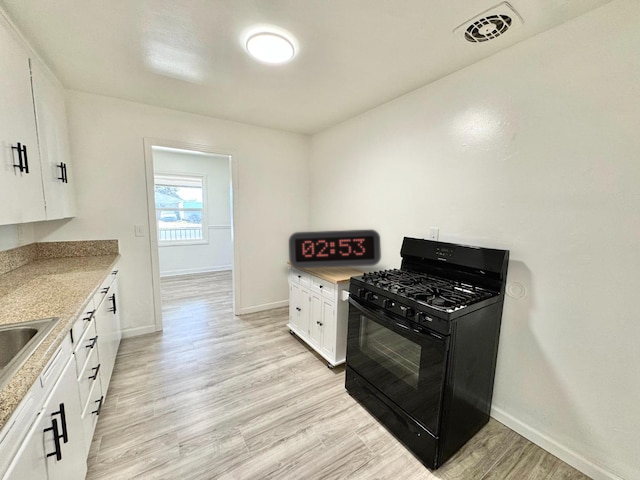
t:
2:53
